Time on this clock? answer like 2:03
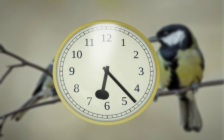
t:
6:23
